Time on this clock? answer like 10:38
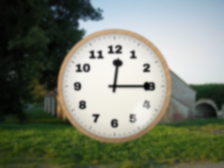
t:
12:15
